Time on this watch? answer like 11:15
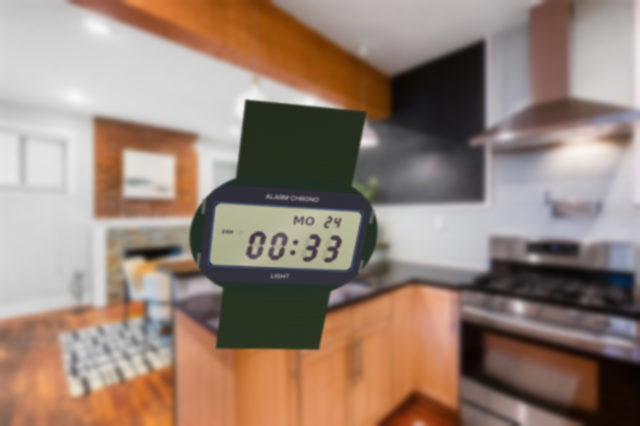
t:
0:33
